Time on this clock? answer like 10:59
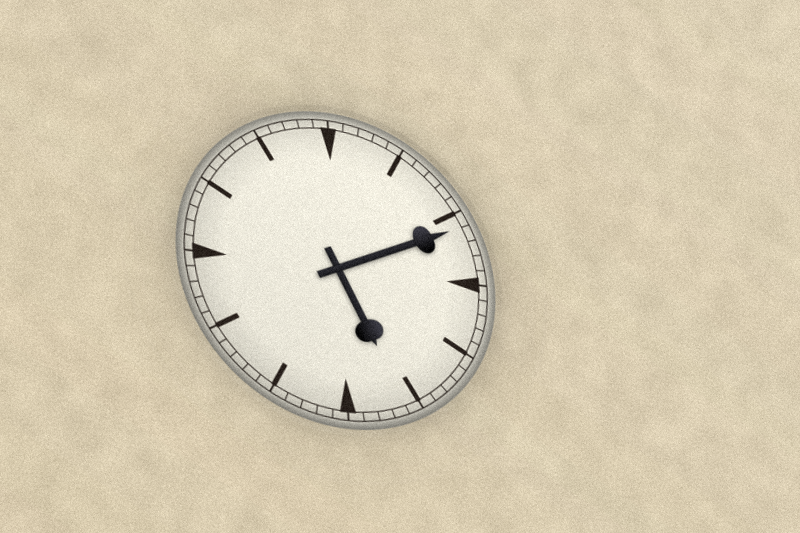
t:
5:11
